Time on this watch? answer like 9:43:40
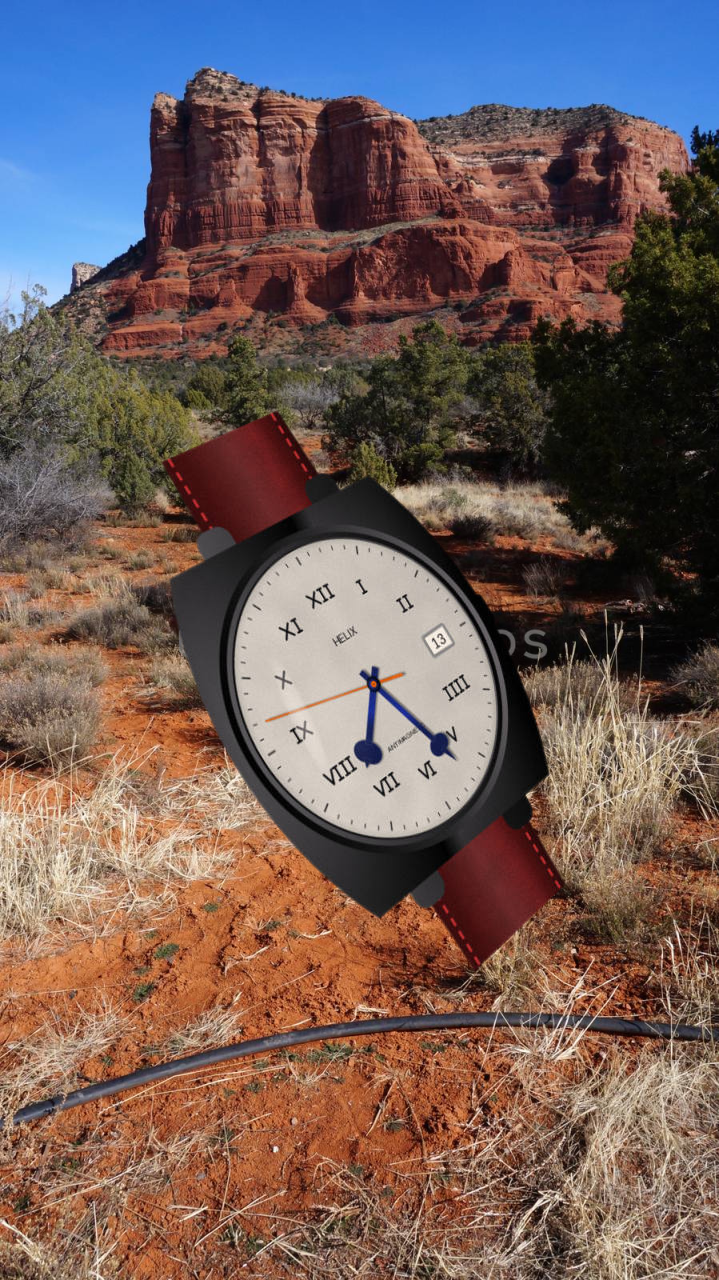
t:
7:26:47
